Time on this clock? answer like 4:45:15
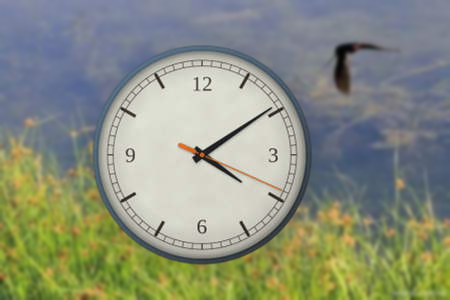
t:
4:09:19
